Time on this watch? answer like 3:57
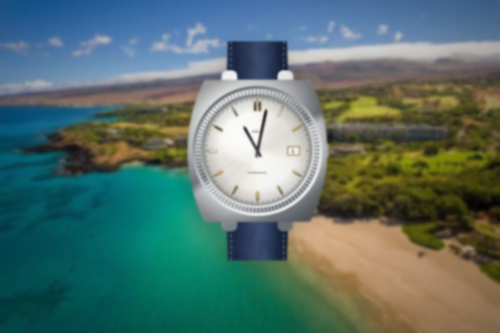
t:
11:02
